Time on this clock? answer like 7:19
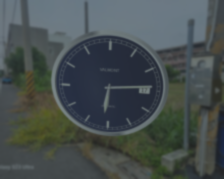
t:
6:14
